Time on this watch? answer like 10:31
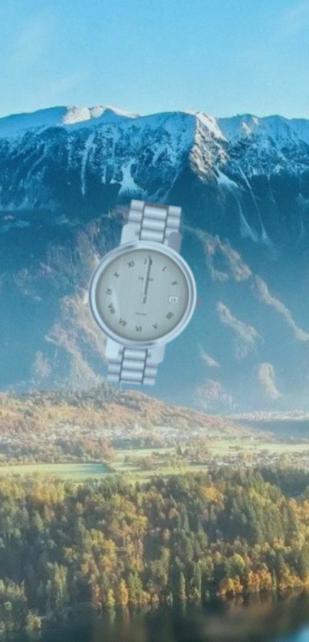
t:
12:00
